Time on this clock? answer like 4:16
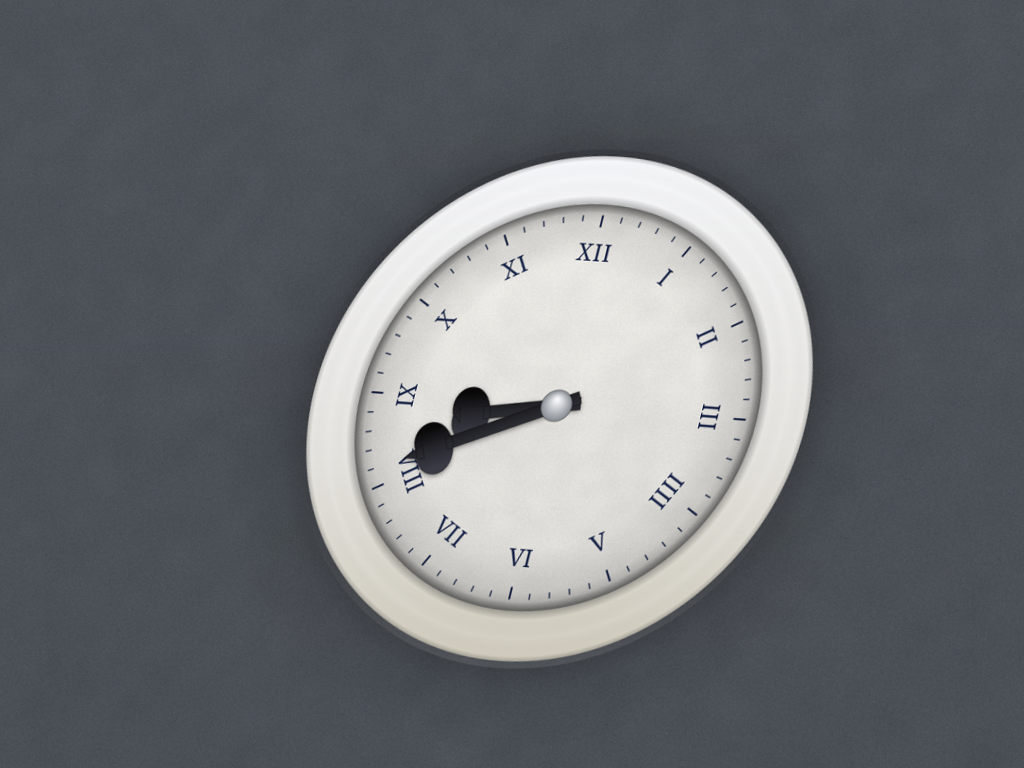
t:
8:41
